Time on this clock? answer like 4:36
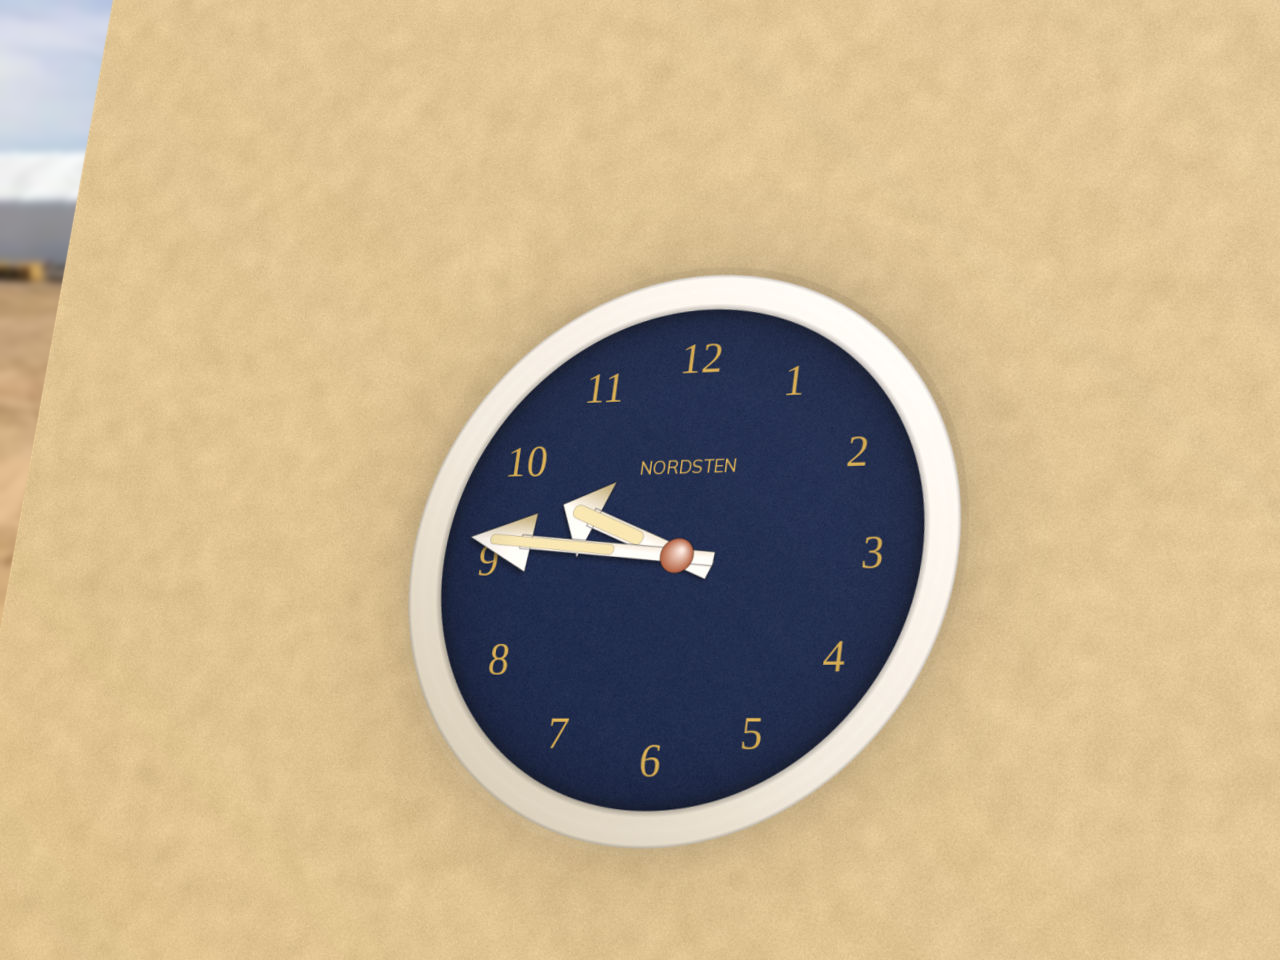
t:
9:46
